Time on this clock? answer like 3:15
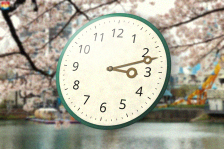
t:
3:12
